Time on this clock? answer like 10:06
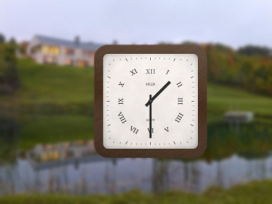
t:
1:30
